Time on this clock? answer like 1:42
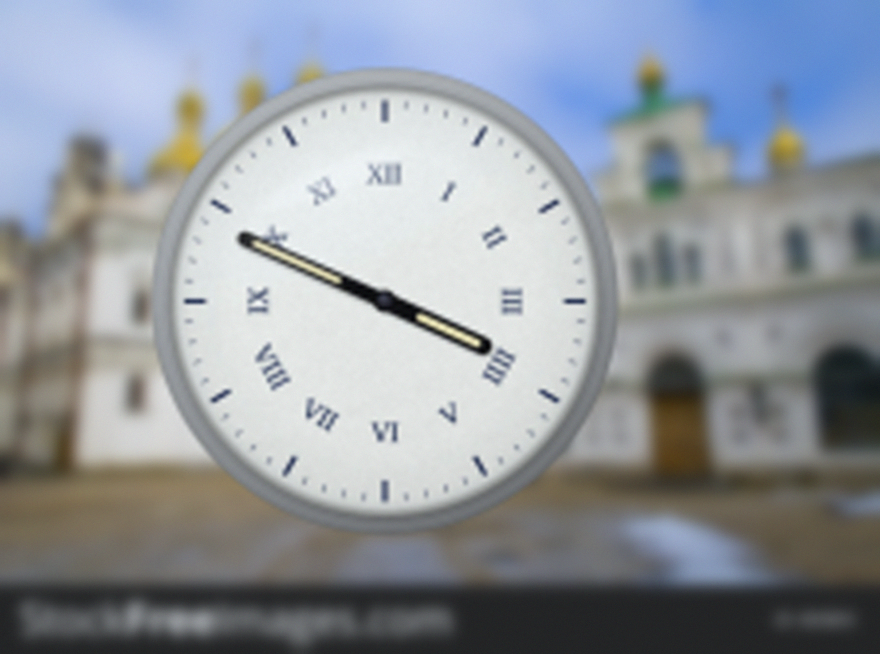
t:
3:49
